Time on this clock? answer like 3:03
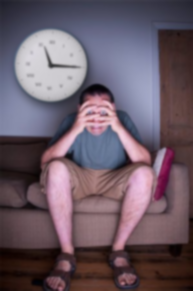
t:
11:15
